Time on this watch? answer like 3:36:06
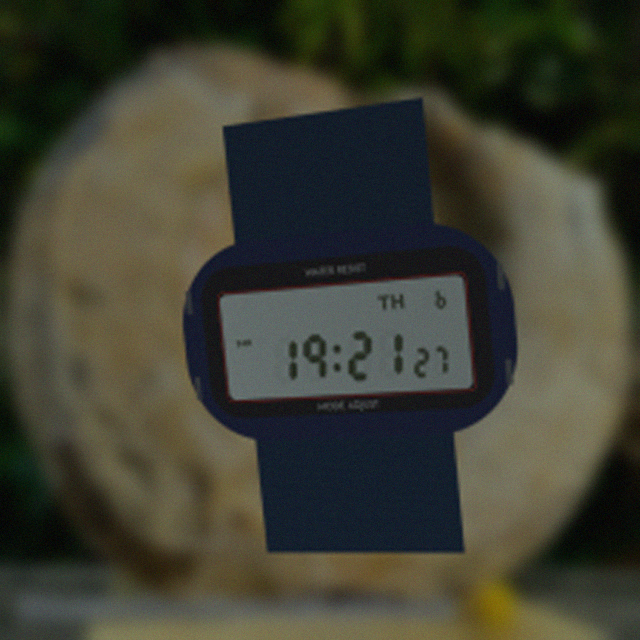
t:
19:21:27
